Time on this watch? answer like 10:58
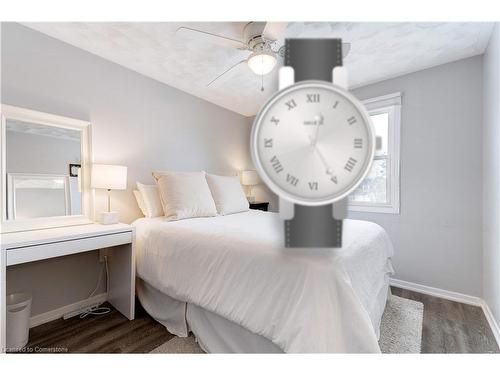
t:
12:25
